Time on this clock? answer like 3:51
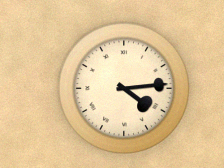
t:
4:14
